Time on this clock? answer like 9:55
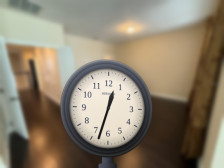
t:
12:33
